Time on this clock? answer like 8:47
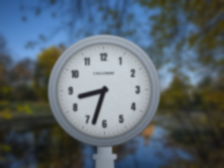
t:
8:33
